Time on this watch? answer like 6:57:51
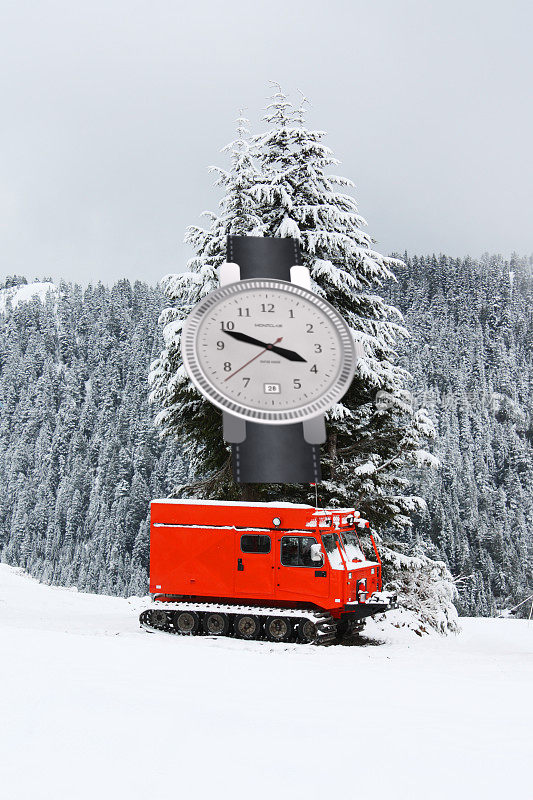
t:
3:48:38
